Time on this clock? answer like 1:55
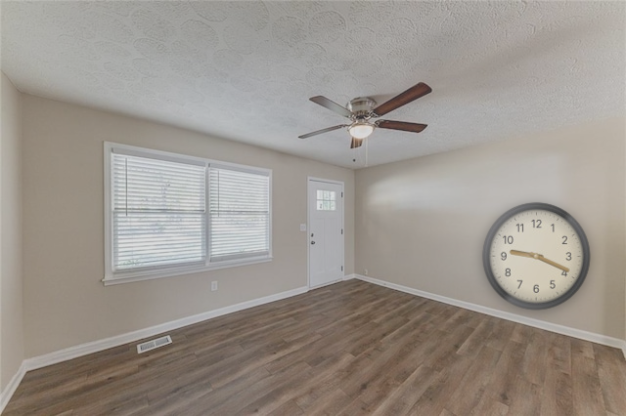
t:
9:19
